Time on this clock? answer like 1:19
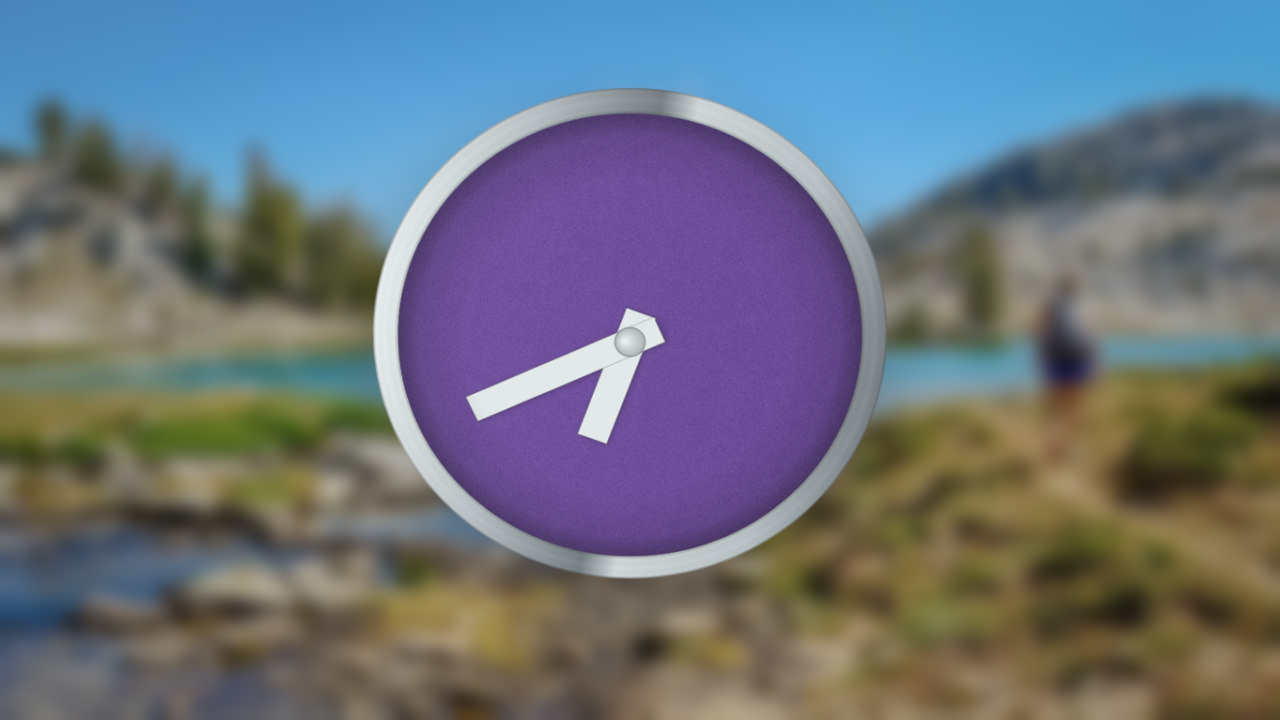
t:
6:41
